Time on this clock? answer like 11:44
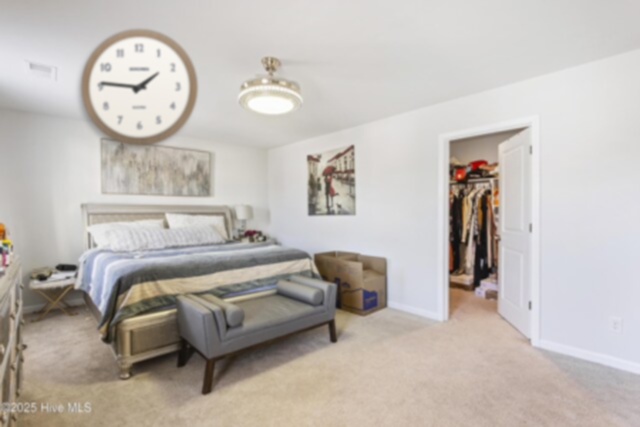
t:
1:46
